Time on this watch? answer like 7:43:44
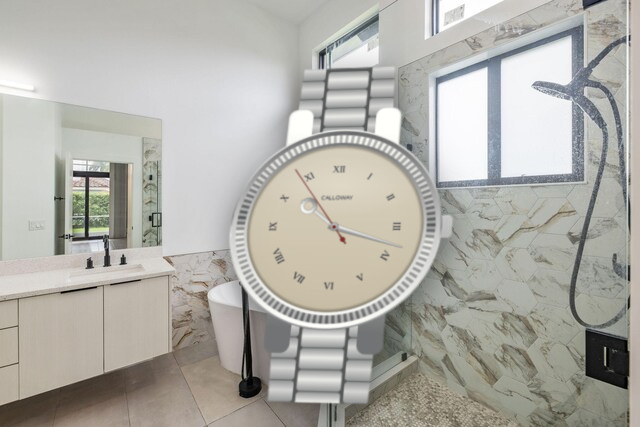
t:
10:17:54
